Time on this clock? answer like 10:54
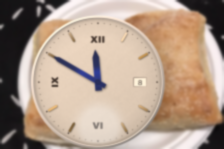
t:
11:50
